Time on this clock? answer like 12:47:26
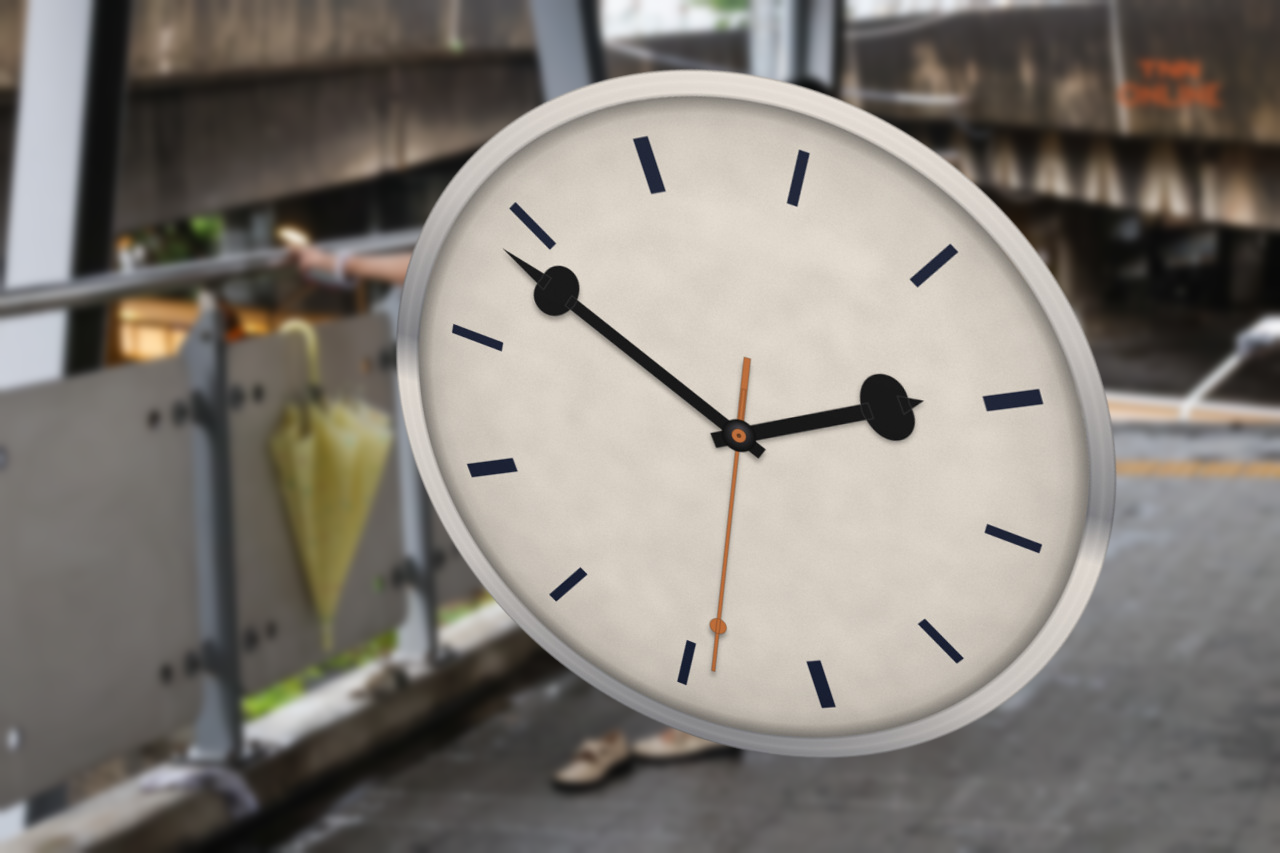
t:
2:53:34
